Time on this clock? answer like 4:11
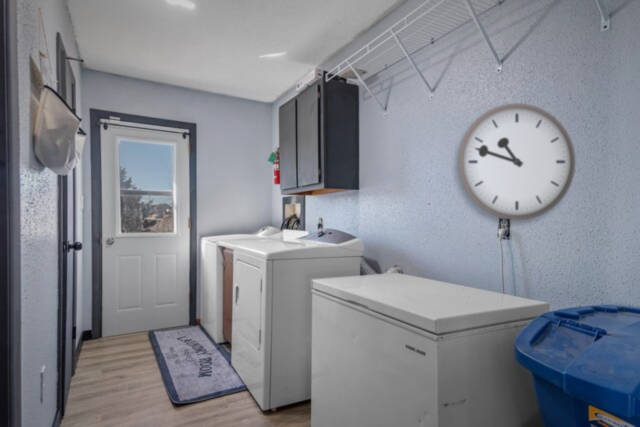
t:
10:48
